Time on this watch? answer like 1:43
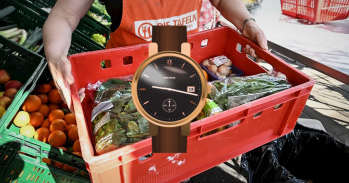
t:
9:17
